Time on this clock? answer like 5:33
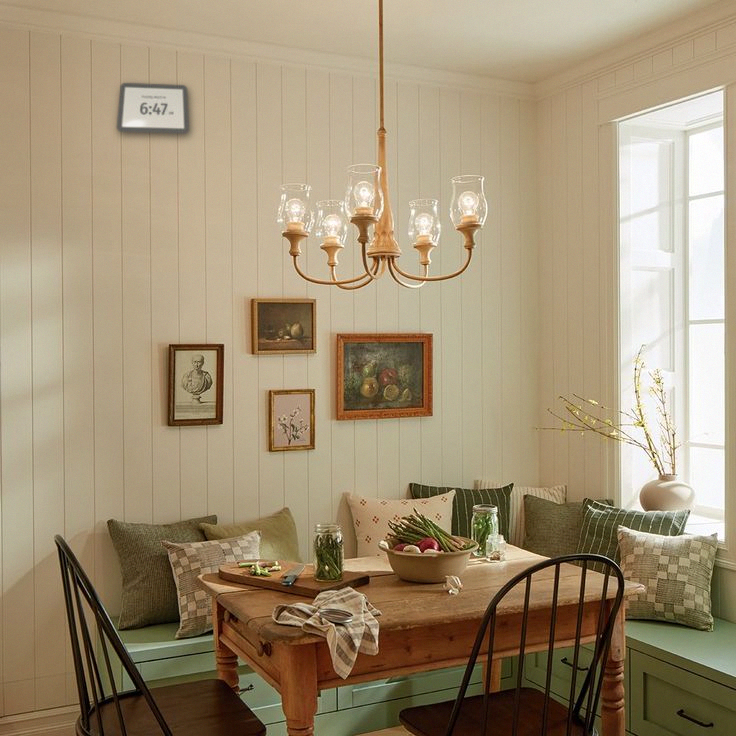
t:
6:47
